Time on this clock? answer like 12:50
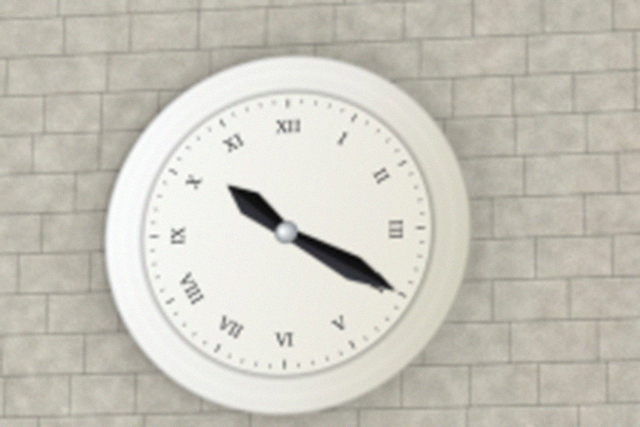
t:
10:20
